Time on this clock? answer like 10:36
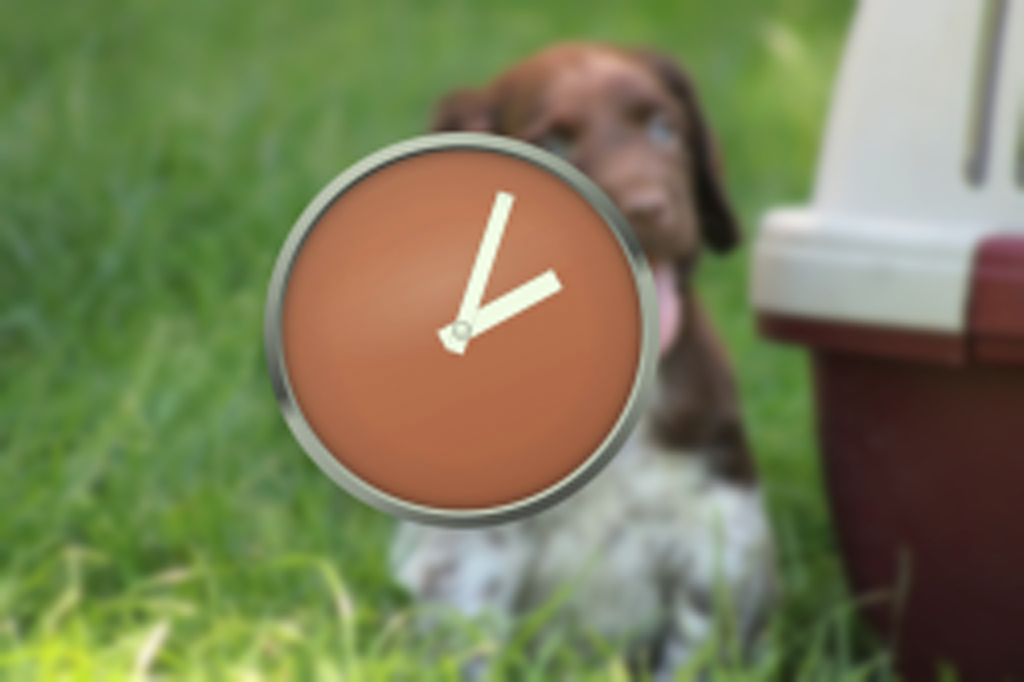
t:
2:03
